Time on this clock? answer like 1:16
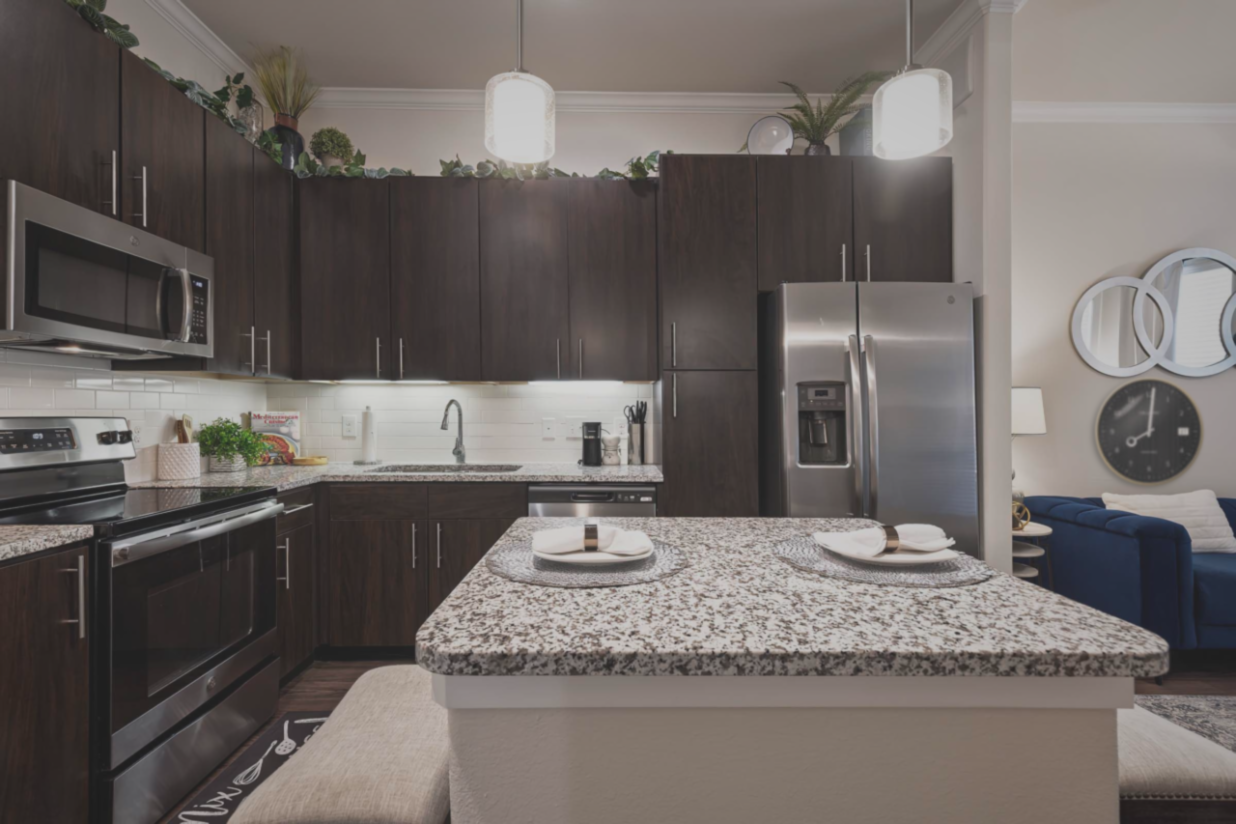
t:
8:01
